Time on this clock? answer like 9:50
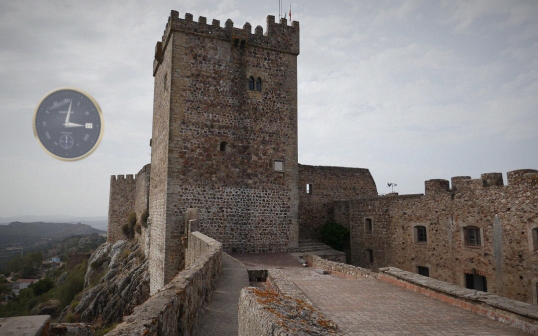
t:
3:02
